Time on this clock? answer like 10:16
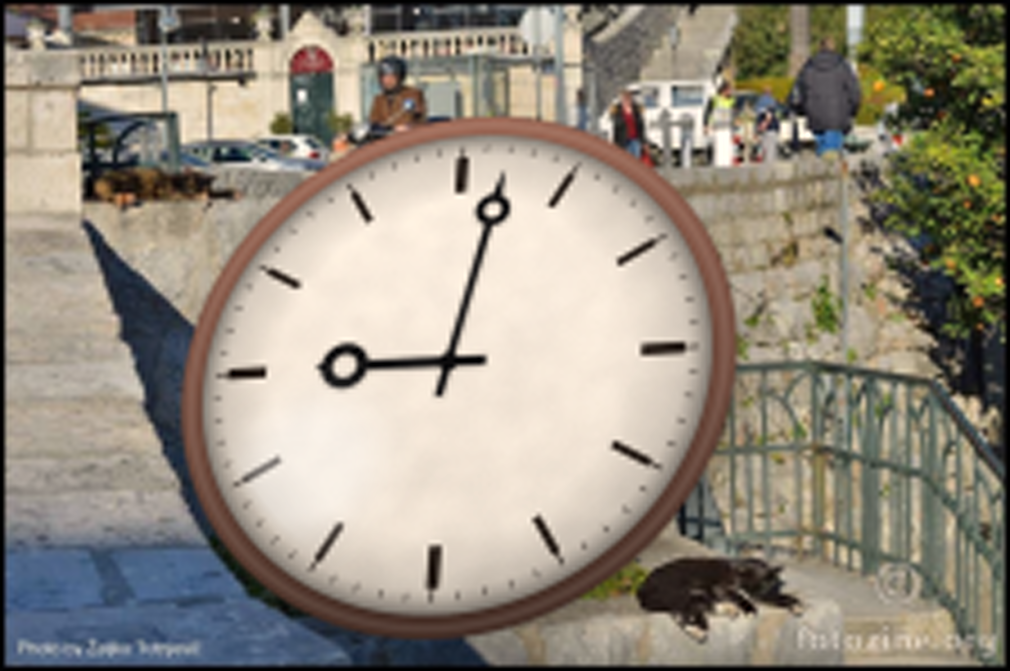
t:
9:02
